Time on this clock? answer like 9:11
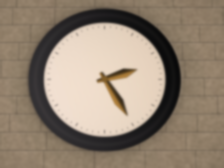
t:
2:25
